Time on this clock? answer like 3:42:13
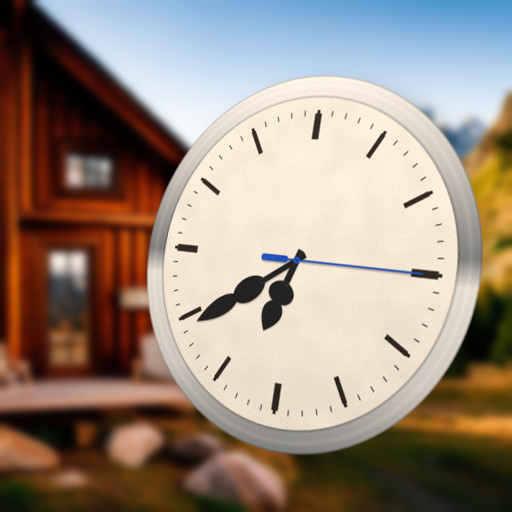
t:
6:39:15
